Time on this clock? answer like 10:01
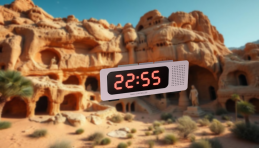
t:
22:55
